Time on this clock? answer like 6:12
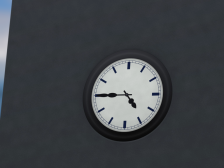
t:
4:45
